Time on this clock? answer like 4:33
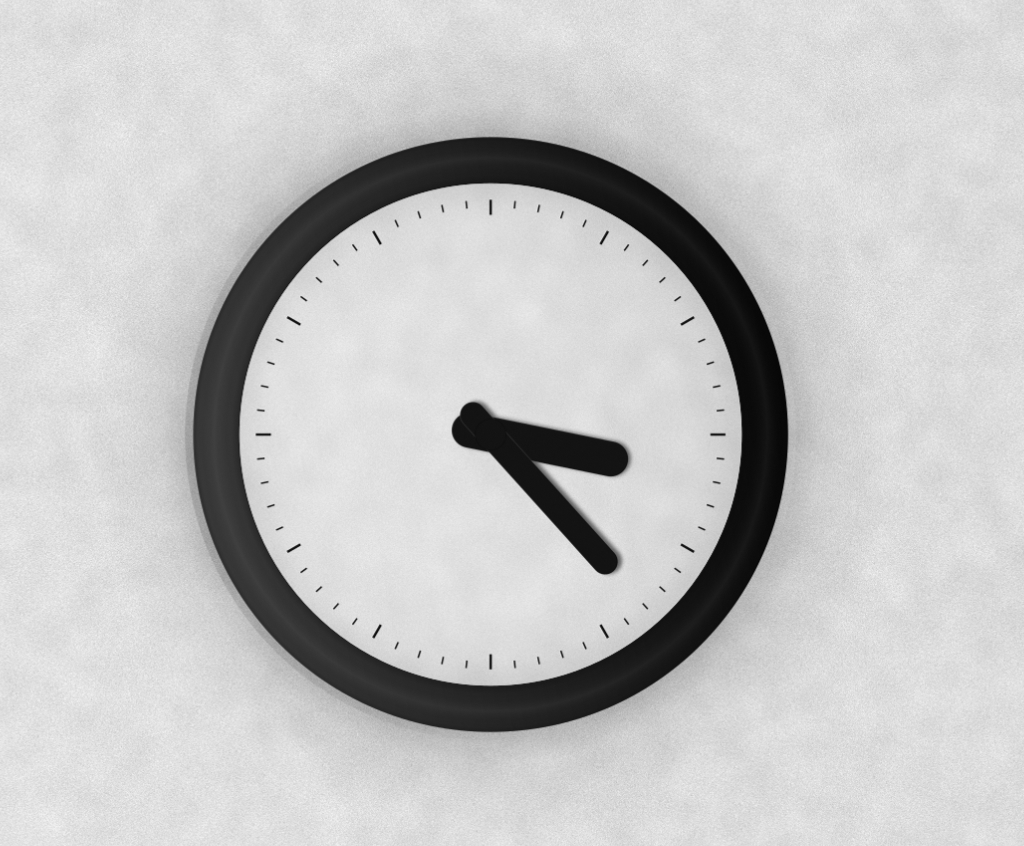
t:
3:23
